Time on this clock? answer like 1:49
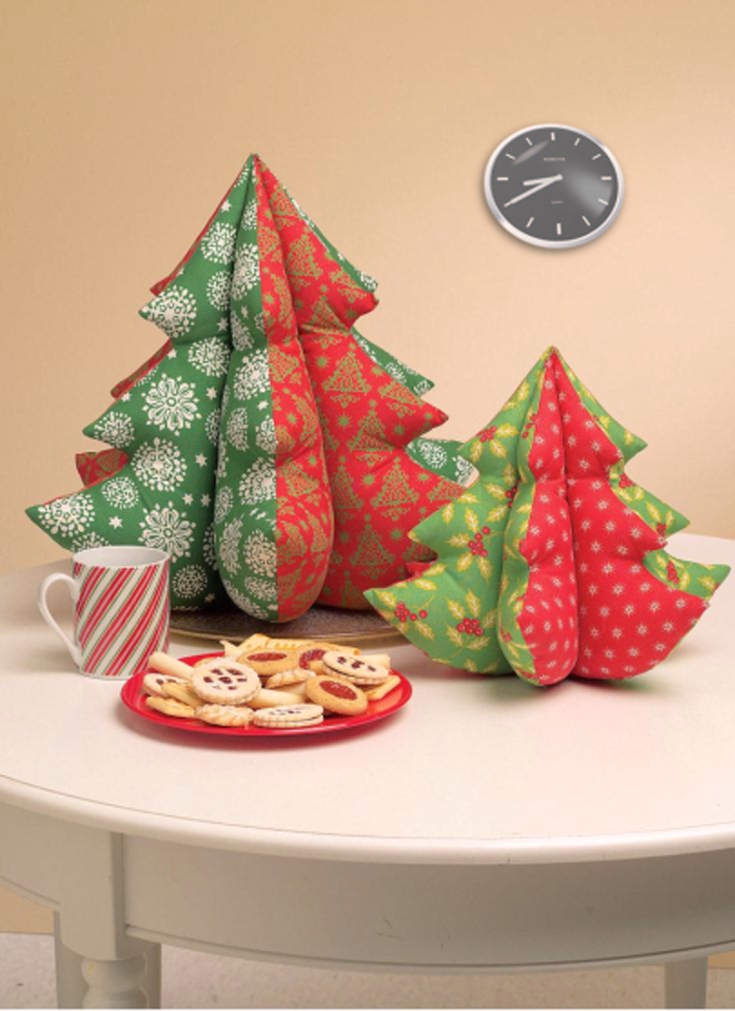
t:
8:40
